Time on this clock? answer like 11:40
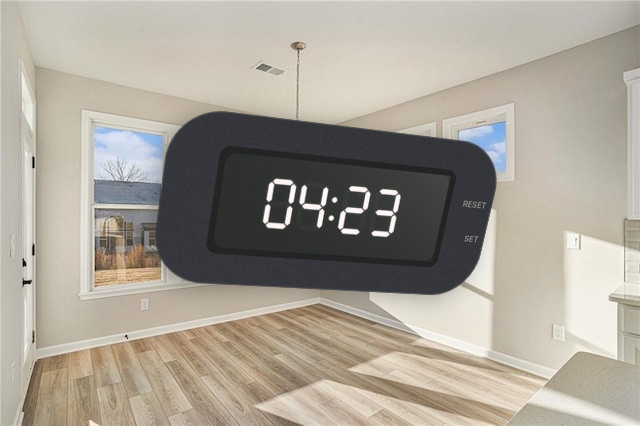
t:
4:23
